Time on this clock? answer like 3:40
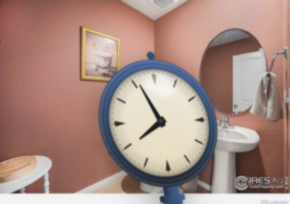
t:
7:56
